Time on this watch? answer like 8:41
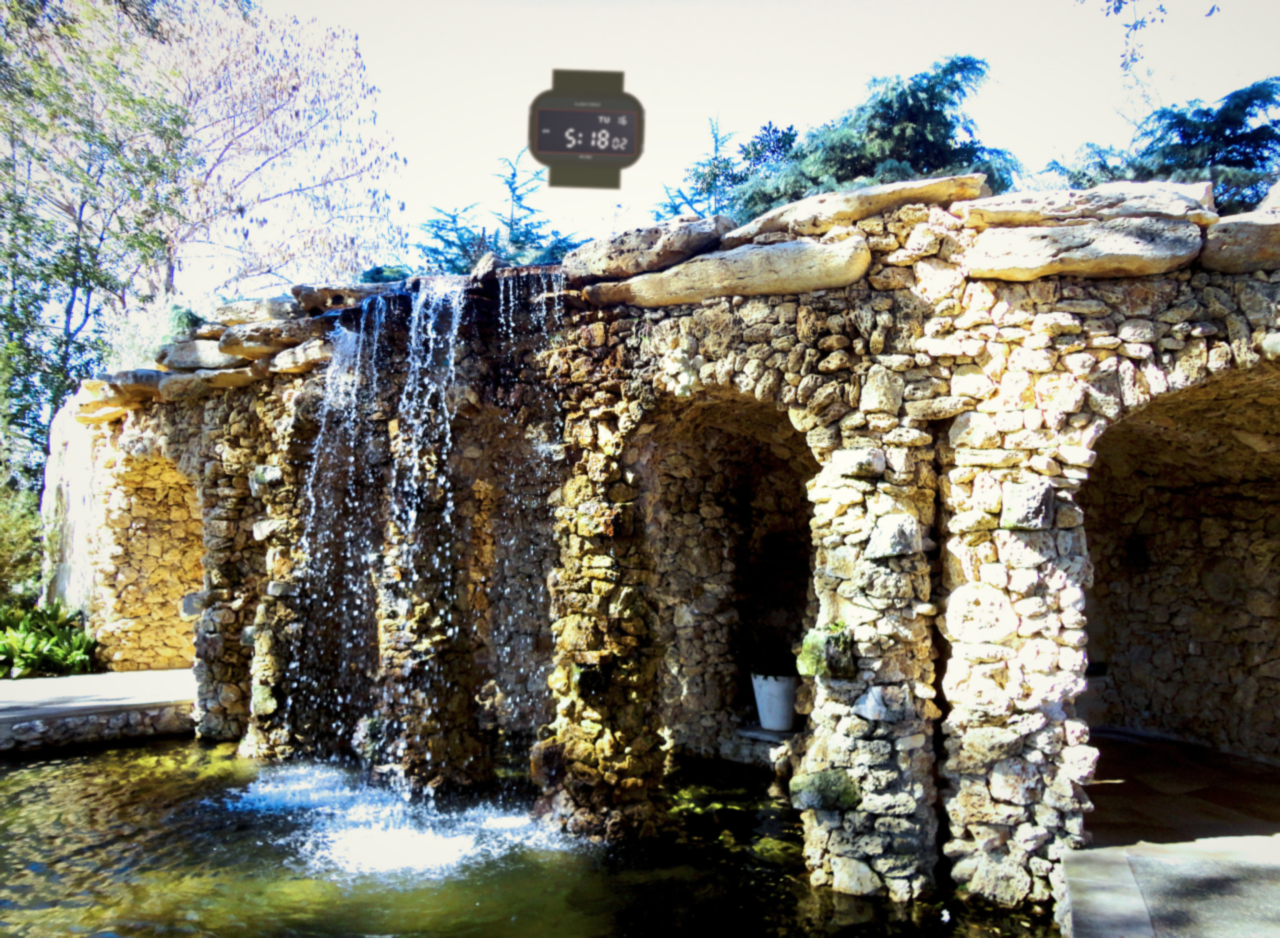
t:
5:18
